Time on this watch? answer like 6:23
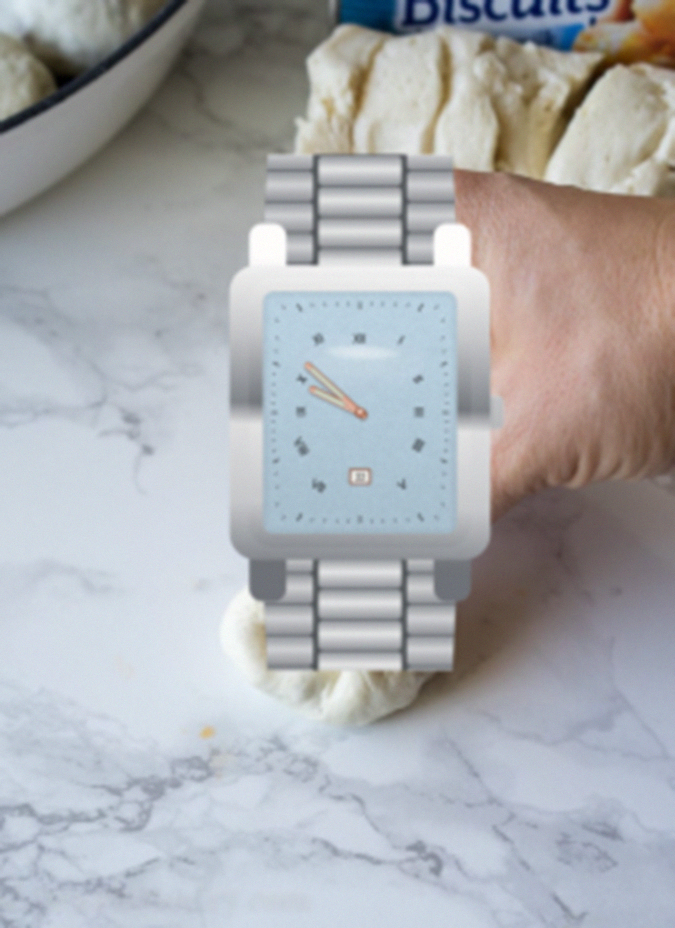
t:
9:52
